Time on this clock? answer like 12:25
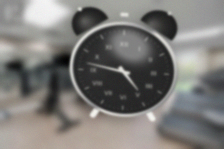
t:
4:47
